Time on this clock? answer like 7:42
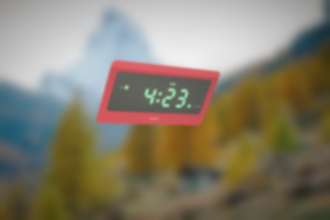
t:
4:23
